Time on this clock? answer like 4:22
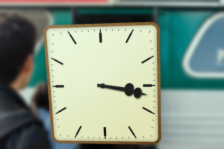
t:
3:17
